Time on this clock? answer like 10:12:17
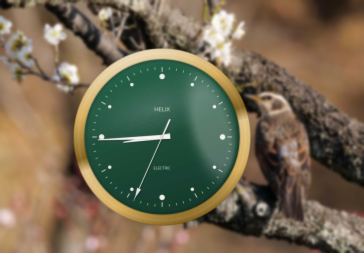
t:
8:44:34
